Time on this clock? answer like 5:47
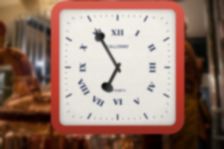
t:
6:55
